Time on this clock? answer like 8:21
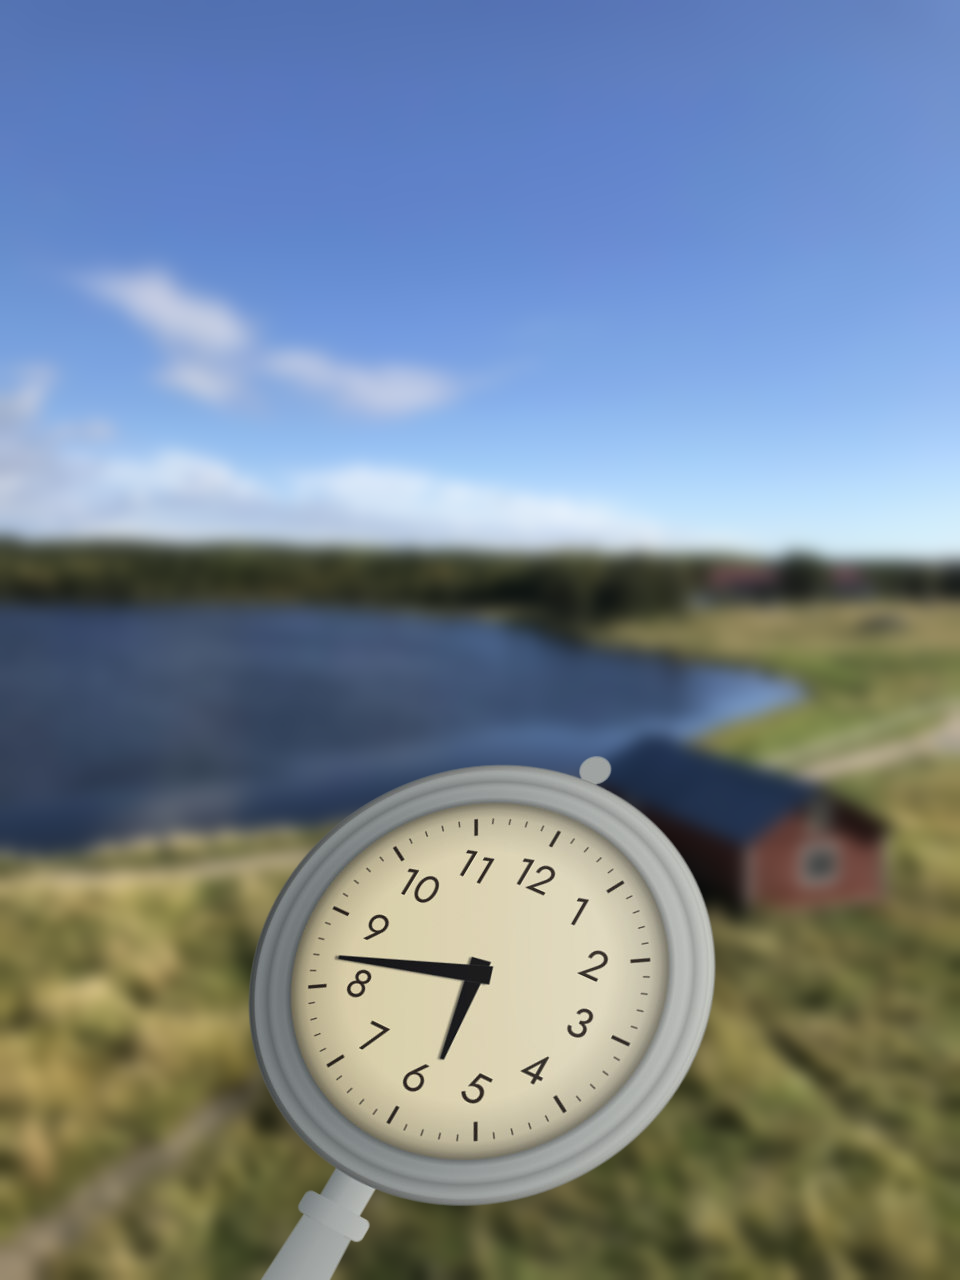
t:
5:42
